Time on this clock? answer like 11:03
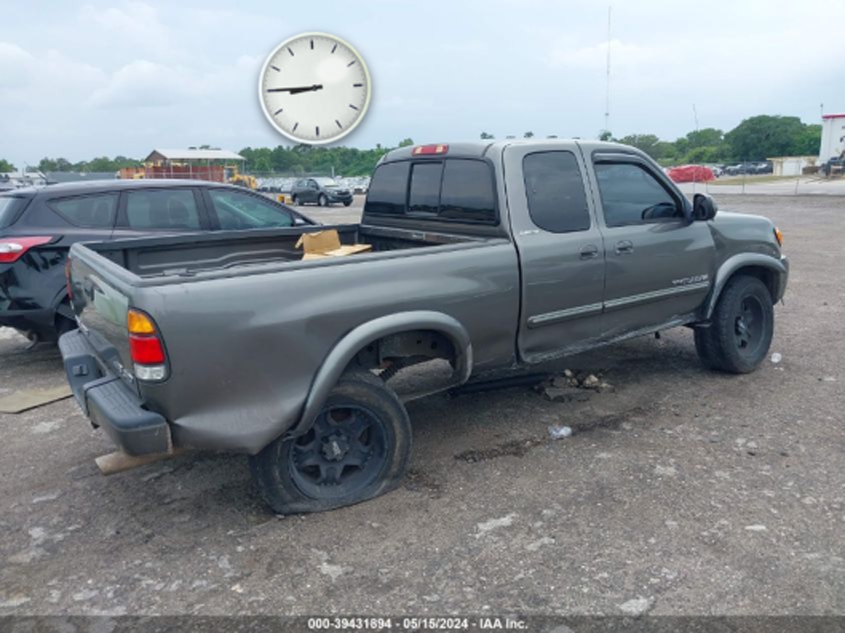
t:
8:45
